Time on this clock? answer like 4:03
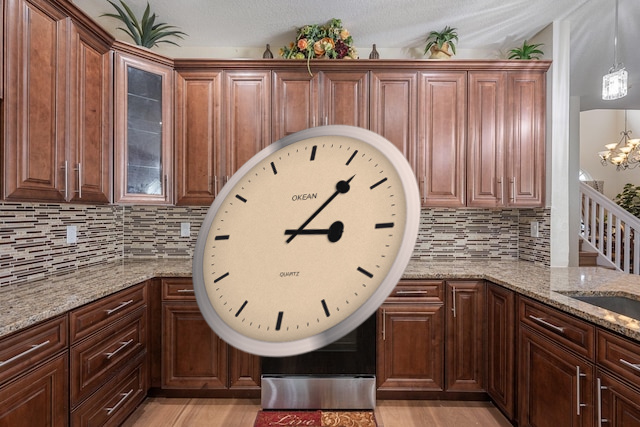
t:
3:07
